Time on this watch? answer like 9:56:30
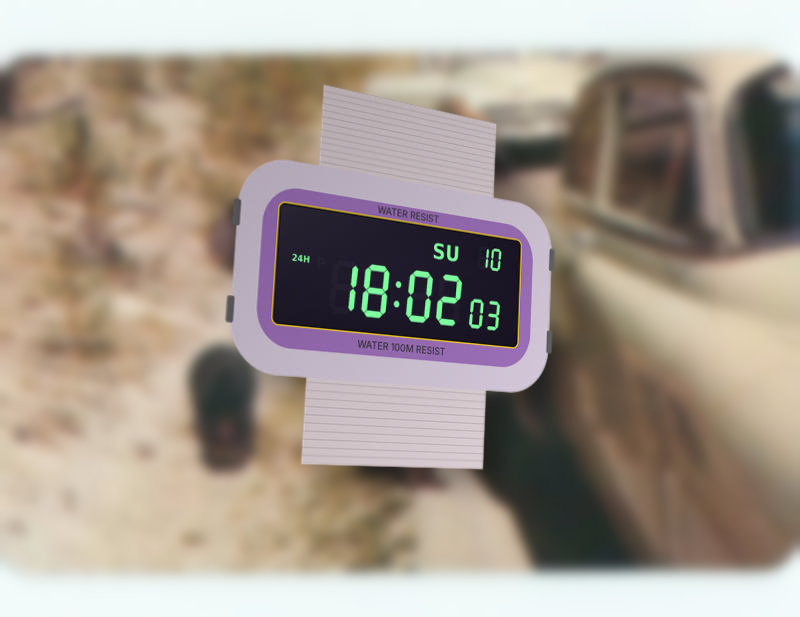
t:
18:02:03
